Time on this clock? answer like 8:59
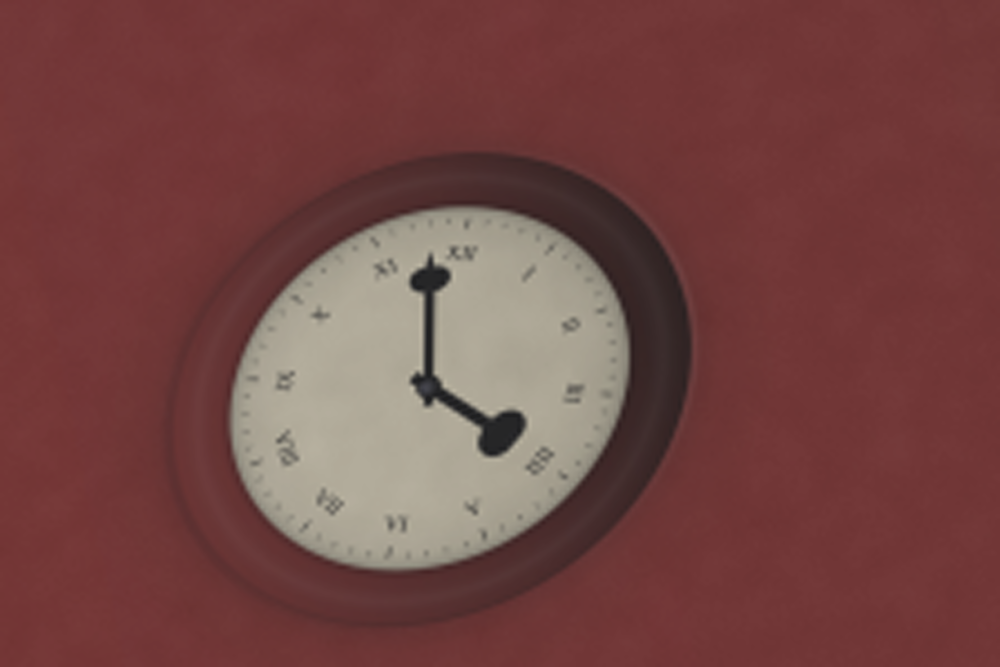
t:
3:58
